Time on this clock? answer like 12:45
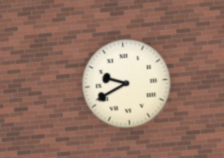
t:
9:41
